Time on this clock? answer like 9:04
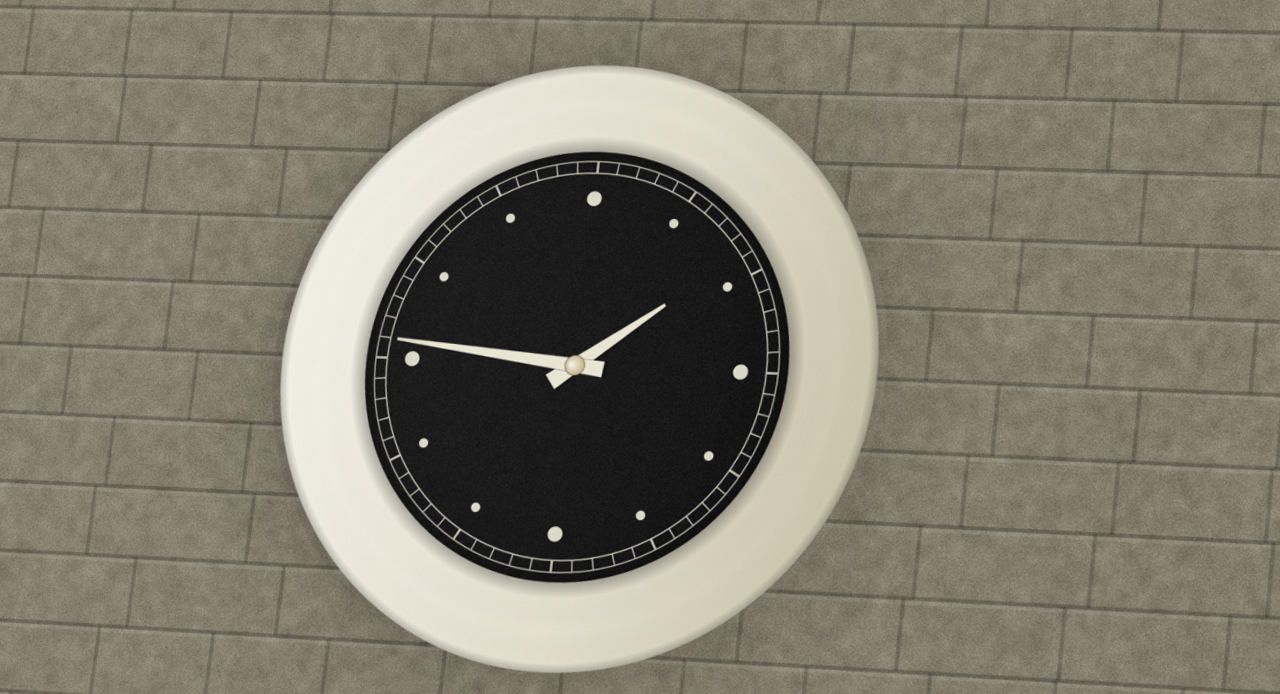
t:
1:46
